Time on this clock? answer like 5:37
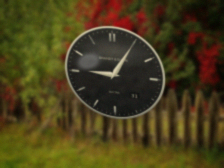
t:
9:05
